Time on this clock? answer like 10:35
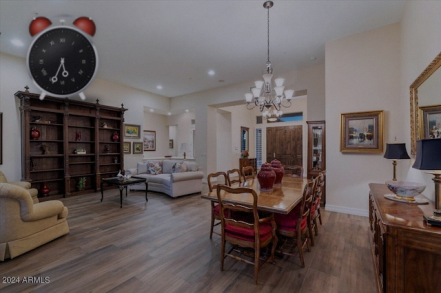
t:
5:34
